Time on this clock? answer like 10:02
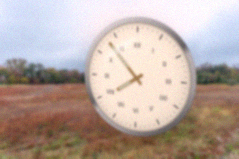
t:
7:53
